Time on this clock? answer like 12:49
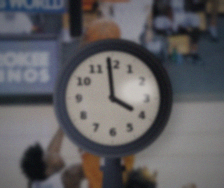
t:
3:59
